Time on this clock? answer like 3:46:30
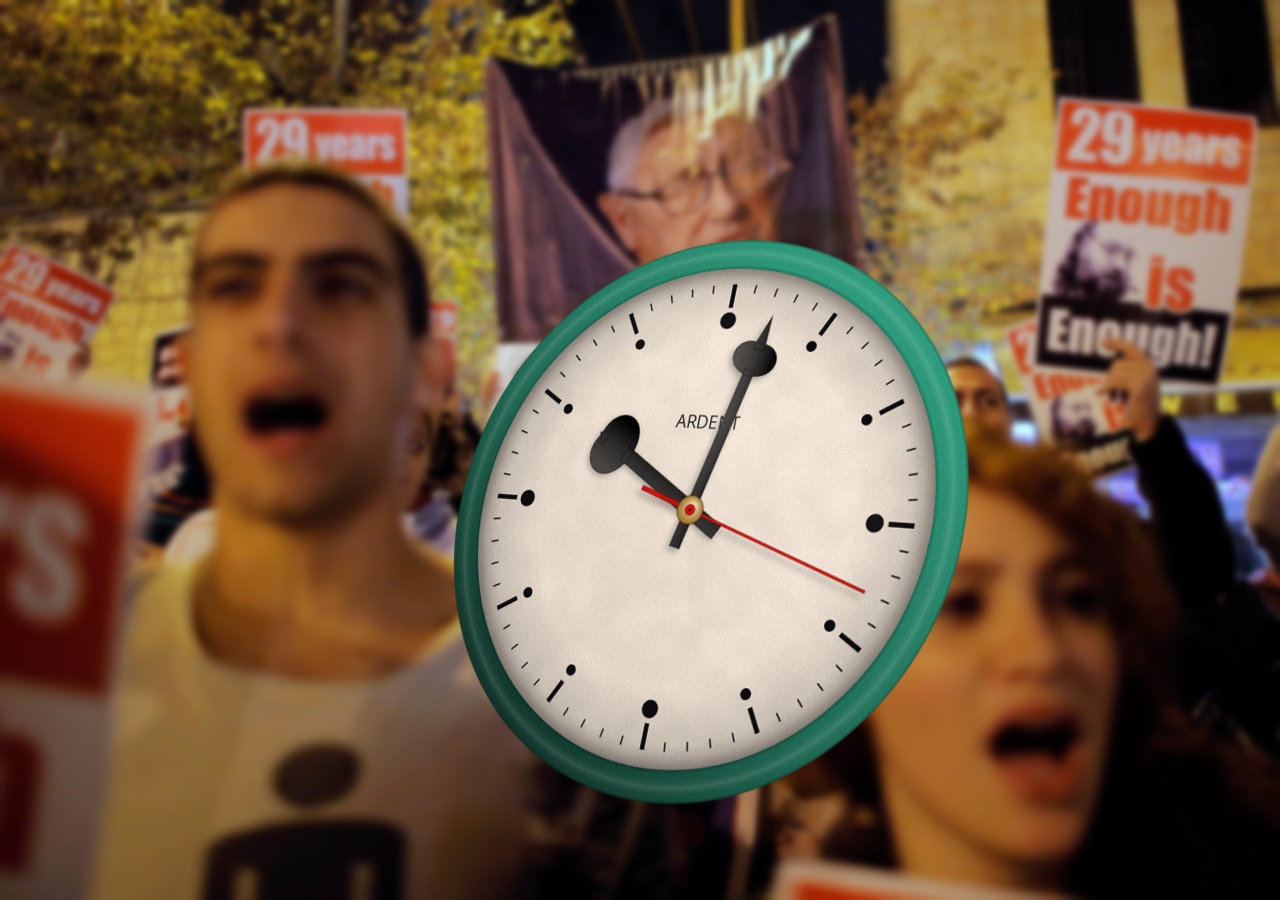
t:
10:02:18
